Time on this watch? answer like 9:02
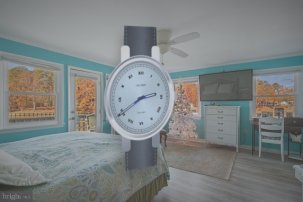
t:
2:40
